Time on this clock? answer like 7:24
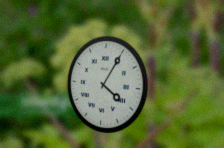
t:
4:05
